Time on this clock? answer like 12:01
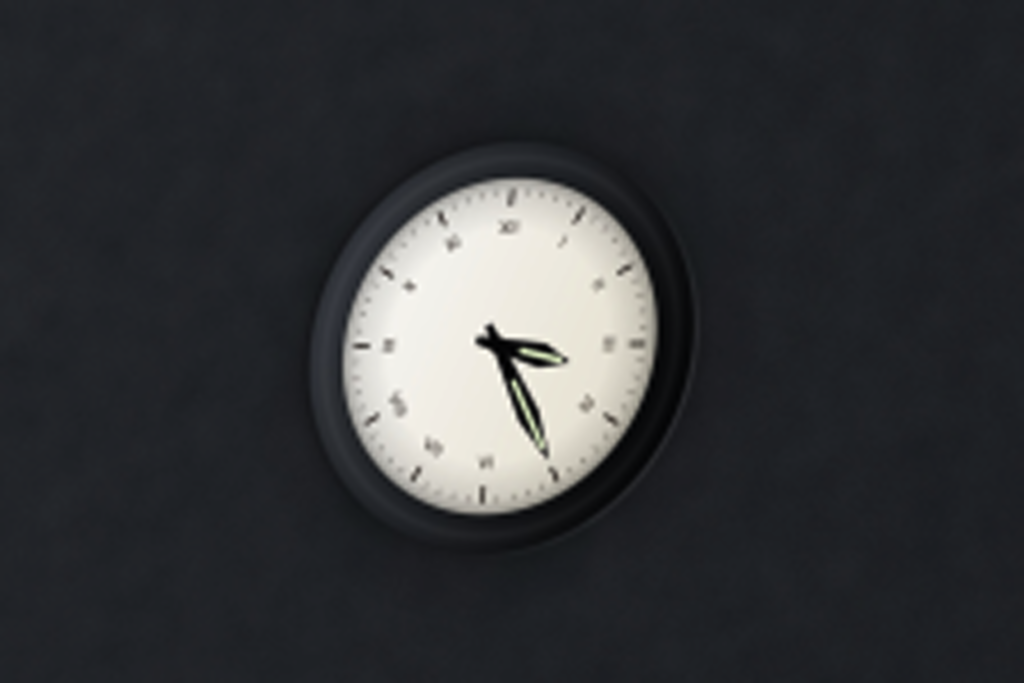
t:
3:25
